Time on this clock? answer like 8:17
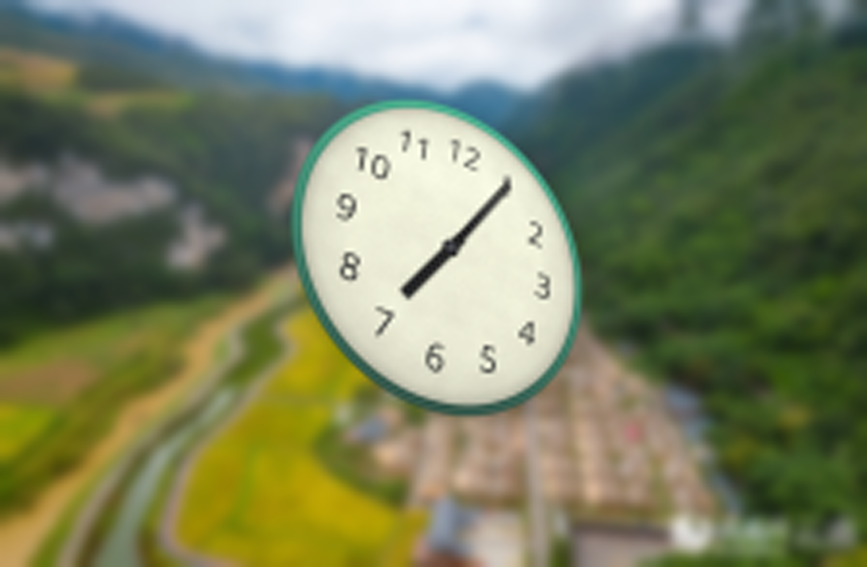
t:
7:05
